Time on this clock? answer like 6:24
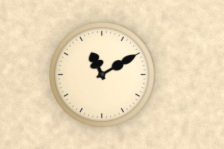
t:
11:10
